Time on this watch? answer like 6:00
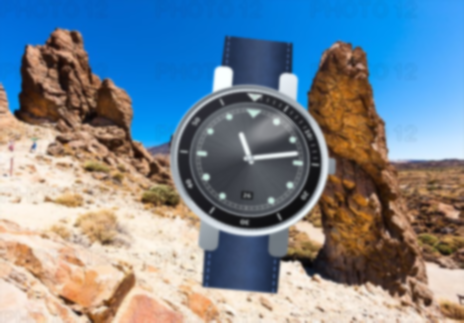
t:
11:13
